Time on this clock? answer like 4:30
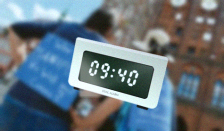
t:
9:40
